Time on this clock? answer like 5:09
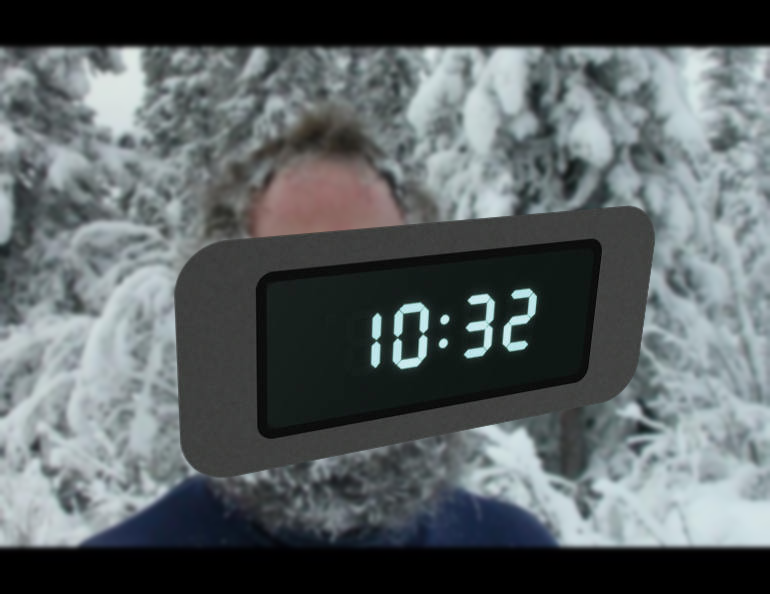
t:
10:32
